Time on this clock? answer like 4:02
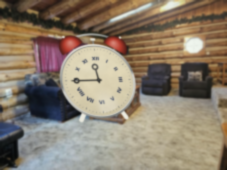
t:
11:45
